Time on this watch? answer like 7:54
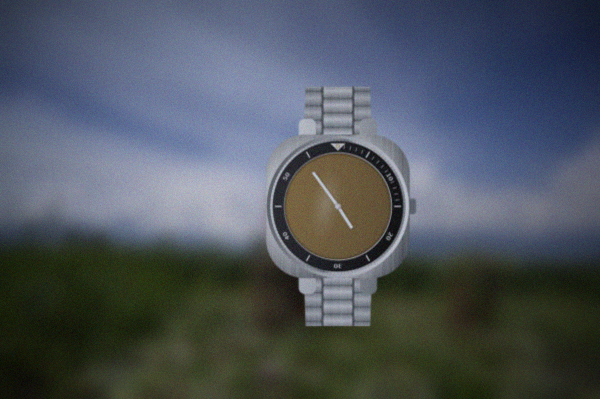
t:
4:54
